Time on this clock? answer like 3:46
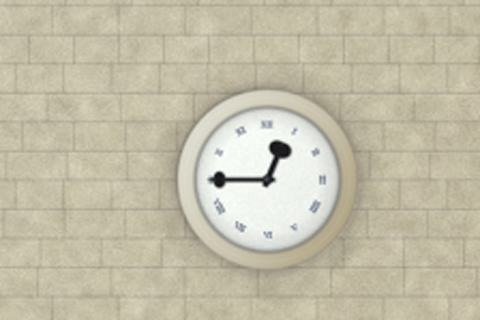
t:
12:45
